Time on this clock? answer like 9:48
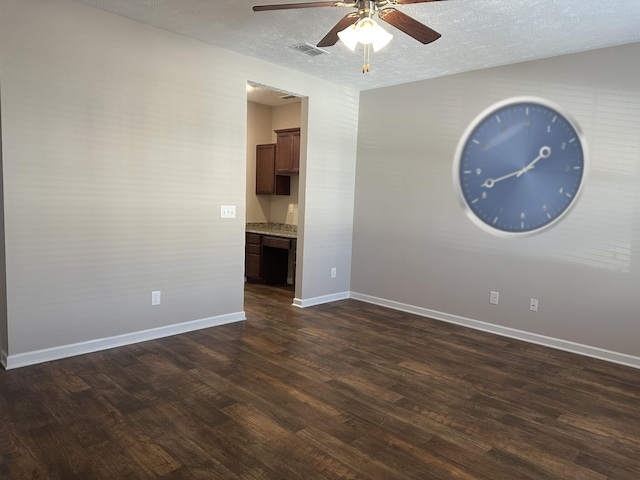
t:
1:42
